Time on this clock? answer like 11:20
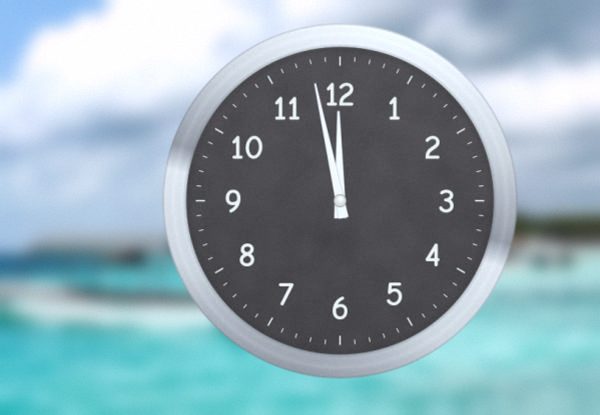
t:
11:58
